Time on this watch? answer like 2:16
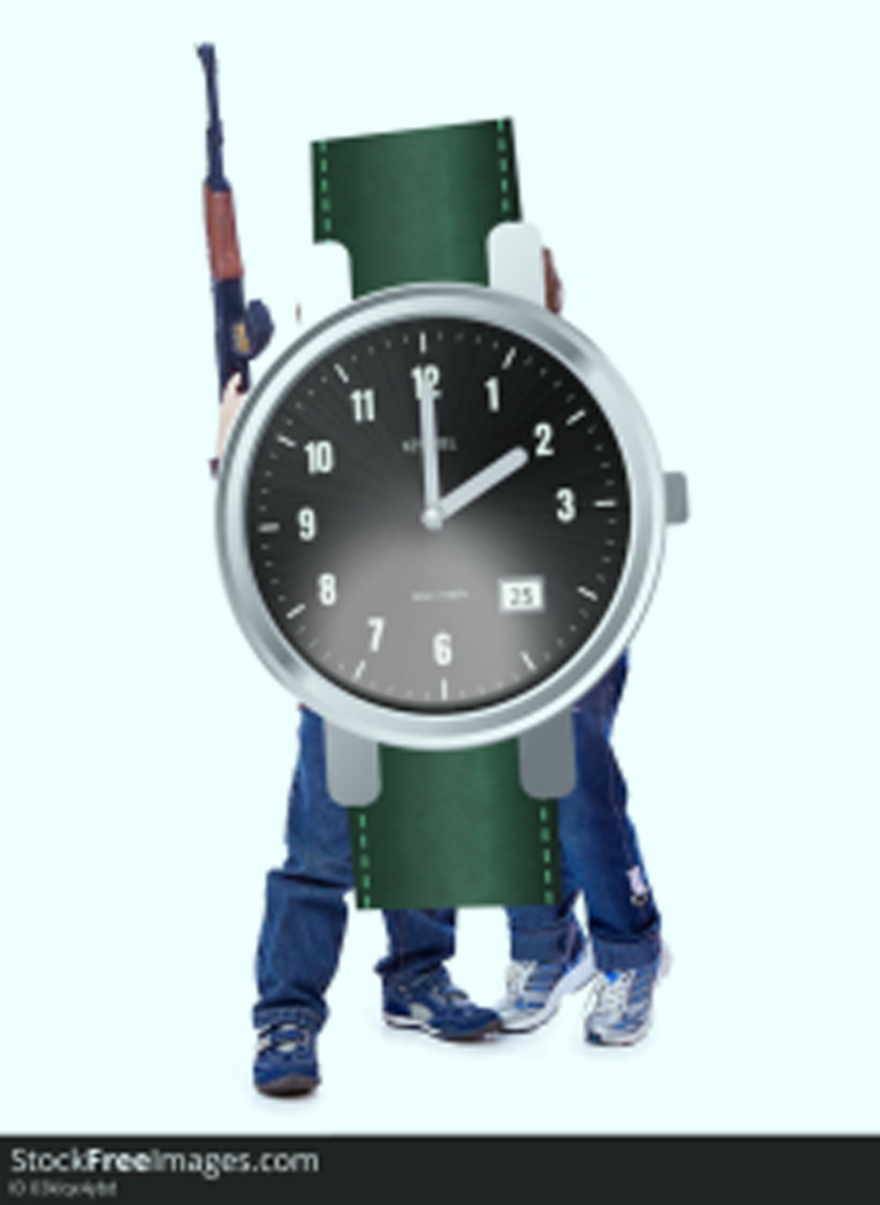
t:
2:00
